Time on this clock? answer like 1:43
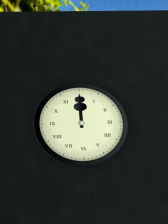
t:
12:00
